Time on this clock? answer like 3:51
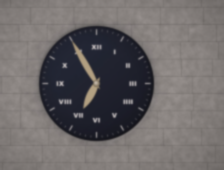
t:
6:55
